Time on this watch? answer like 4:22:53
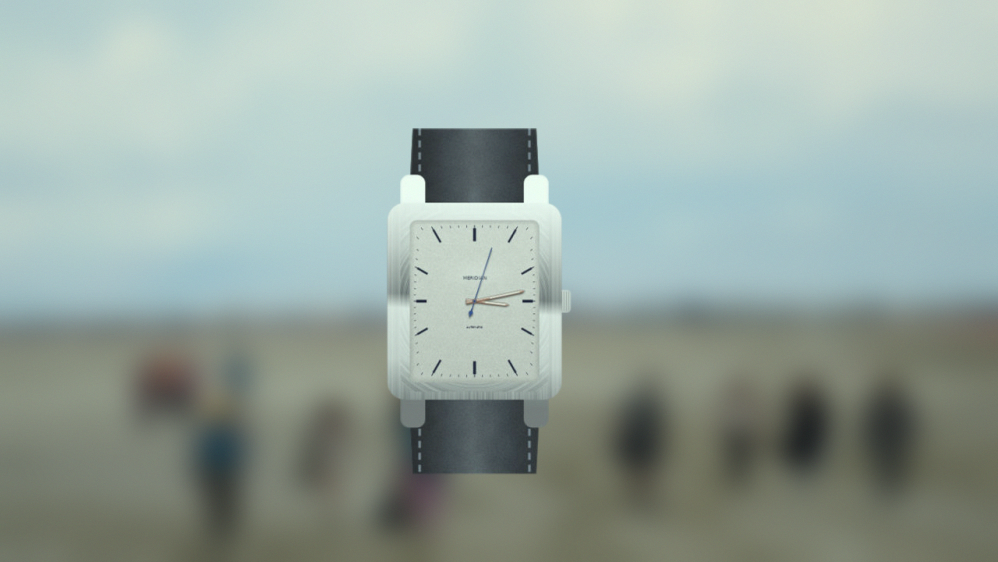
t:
3:13:03
